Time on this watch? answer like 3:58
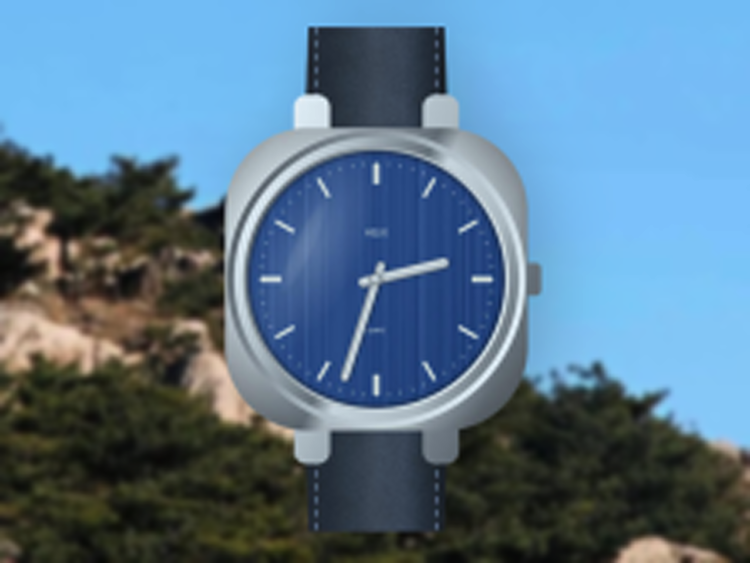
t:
2:33
